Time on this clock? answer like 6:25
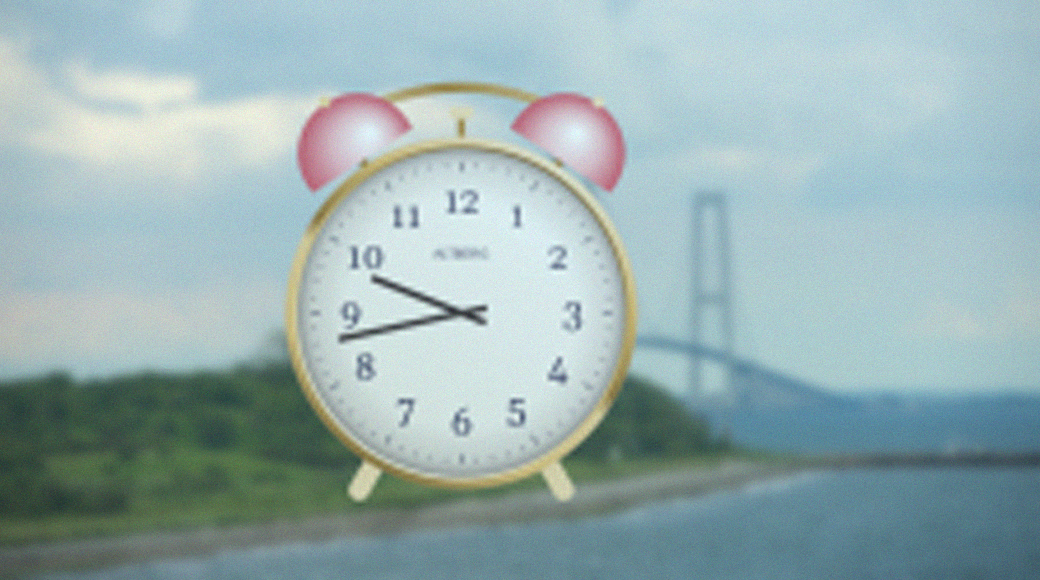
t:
9:43
